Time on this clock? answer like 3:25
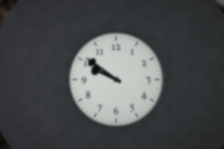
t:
9:51
